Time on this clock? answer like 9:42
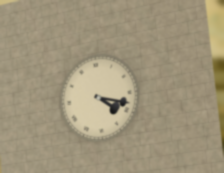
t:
4:18
